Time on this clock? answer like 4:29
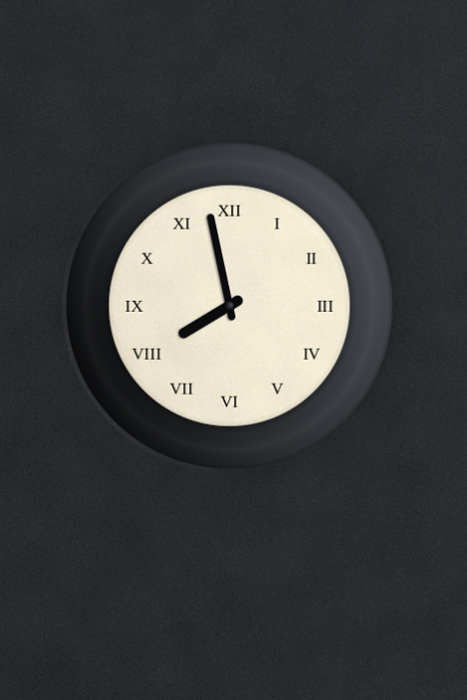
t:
7:58
